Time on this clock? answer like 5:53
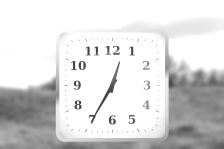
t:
12:35
